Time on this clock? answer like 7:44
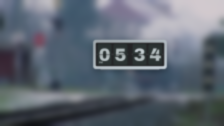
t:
5:34
